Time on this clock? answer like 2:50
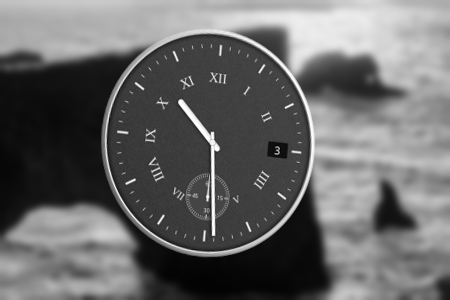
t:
10:29
